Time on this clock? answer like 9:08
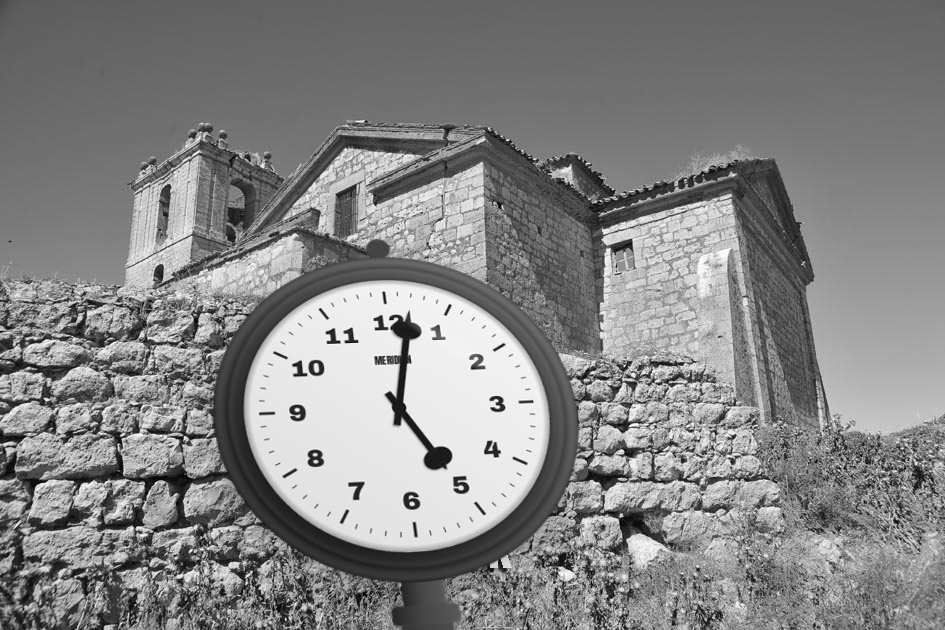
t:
5:02
